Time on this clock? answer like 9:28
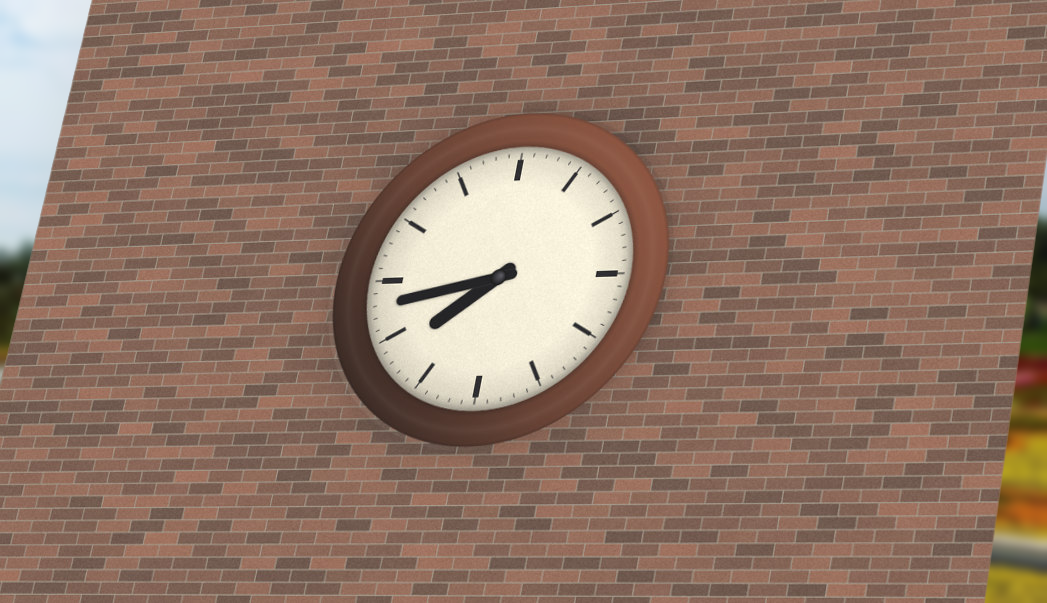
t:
7:43
